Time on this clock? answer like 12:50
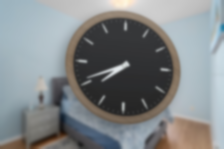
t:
7:41
